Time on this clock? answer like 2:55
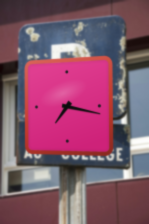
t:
7:17
